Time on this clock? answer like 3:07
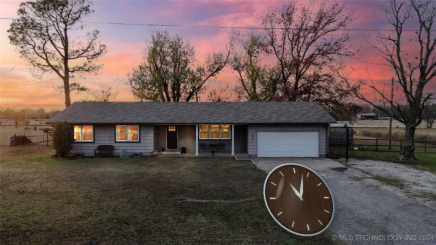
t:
11:03
